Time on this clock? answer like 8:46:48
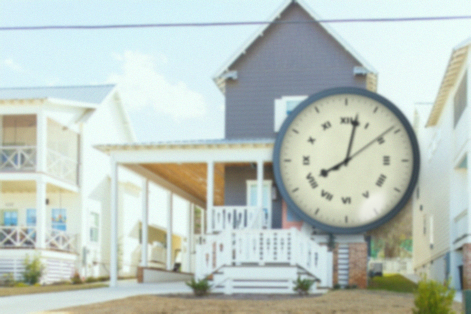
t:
8:02:09
